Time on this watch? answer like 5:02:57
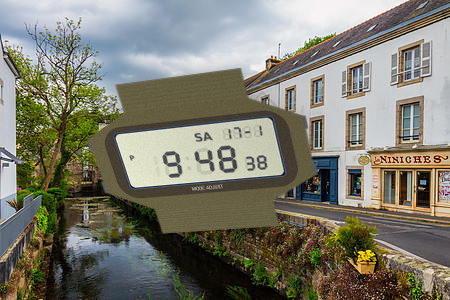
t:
9:48:38
